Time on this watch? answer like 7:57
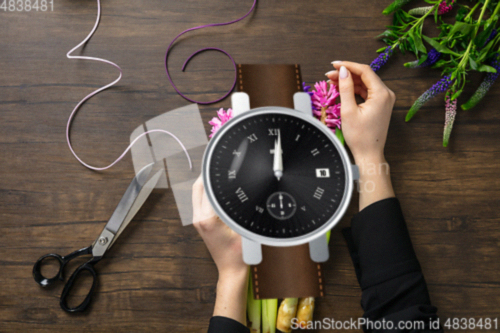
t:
12:01
